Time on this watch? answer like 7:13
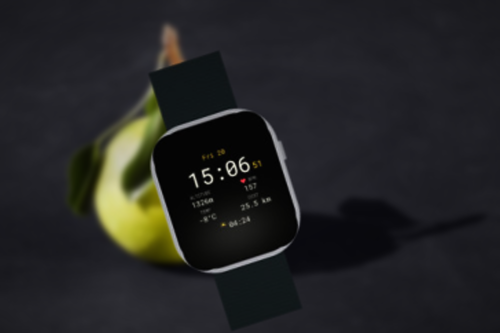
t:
15:06
